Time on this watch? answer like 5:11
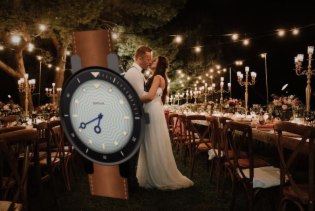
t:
6:41
